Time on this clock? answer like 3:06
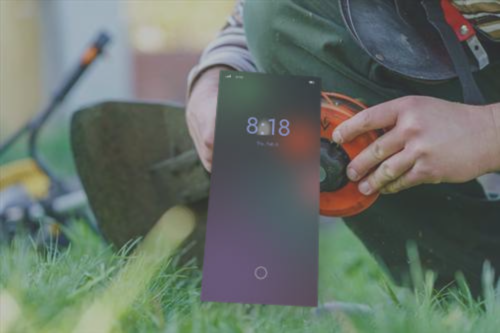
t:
8:18
